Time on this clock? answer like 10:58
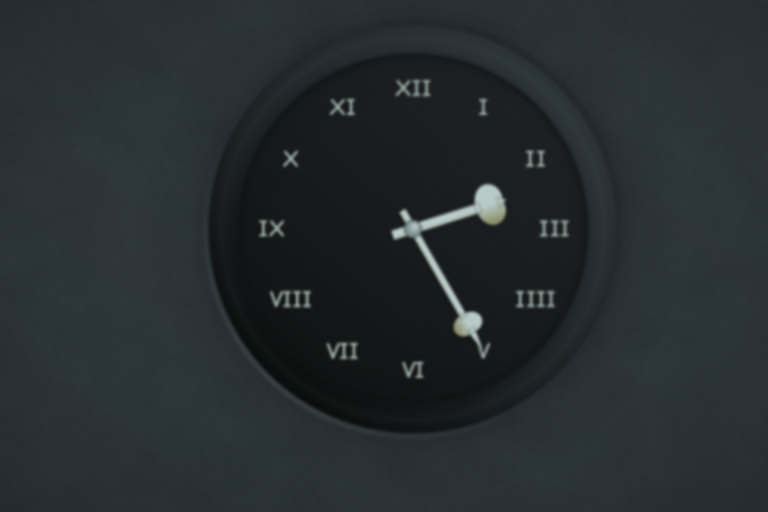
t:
2:25
